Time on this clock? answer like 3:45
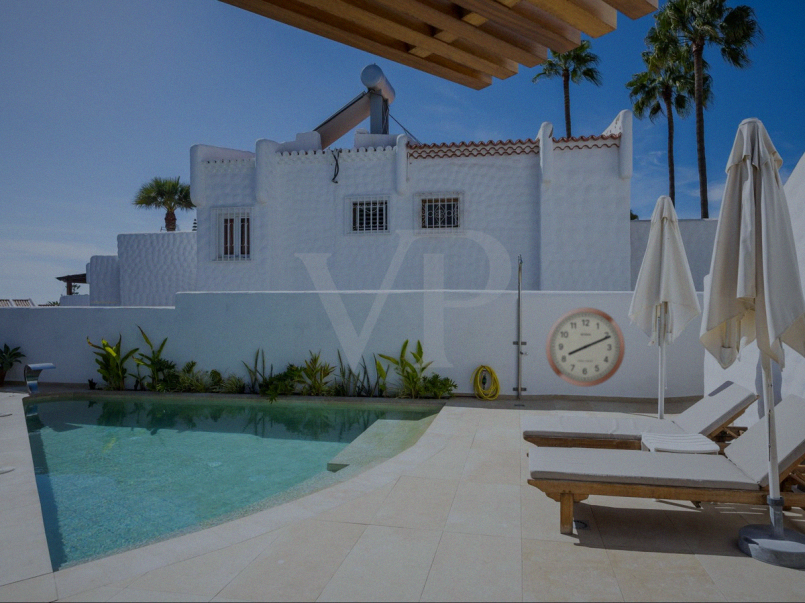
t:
8:11
